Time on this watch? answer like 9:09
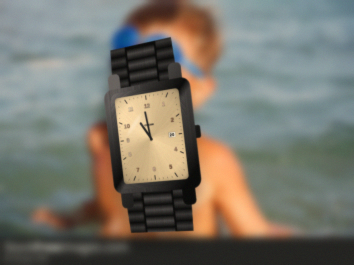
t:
10:59
